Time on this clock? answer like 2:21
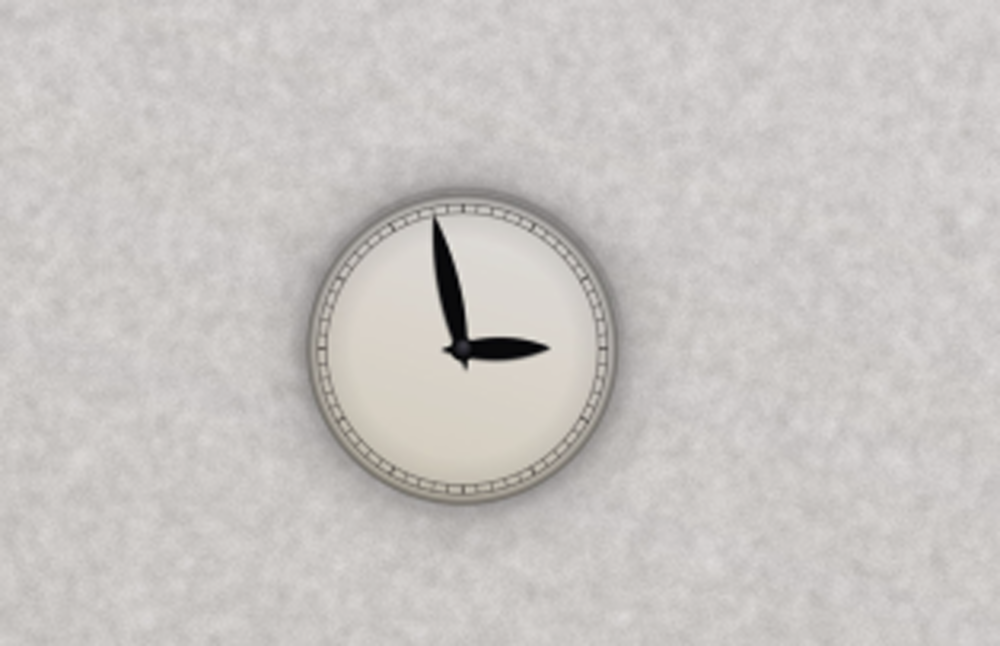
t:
2:58
